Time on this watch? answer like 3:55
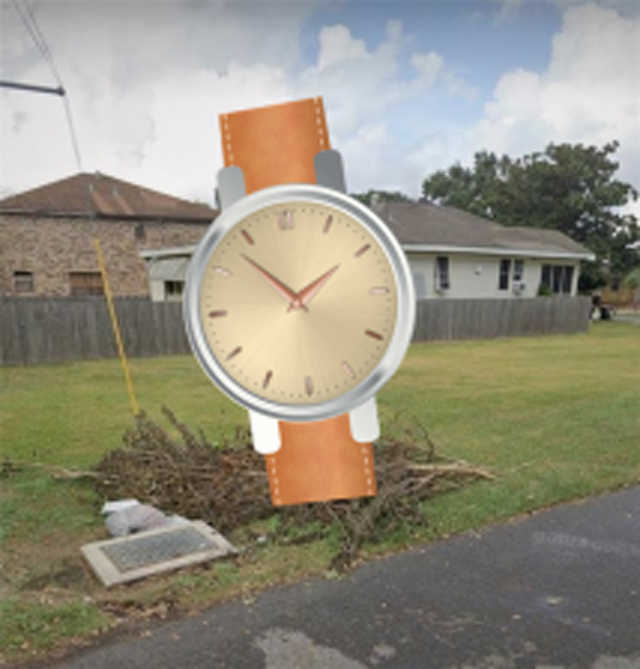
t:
1:53
